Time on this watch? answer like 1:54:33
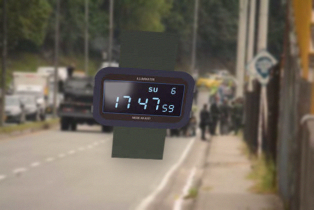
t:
17:47:59
